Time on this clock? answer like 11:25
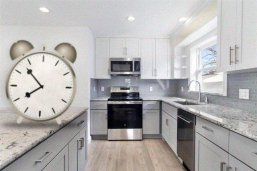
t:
7:53
